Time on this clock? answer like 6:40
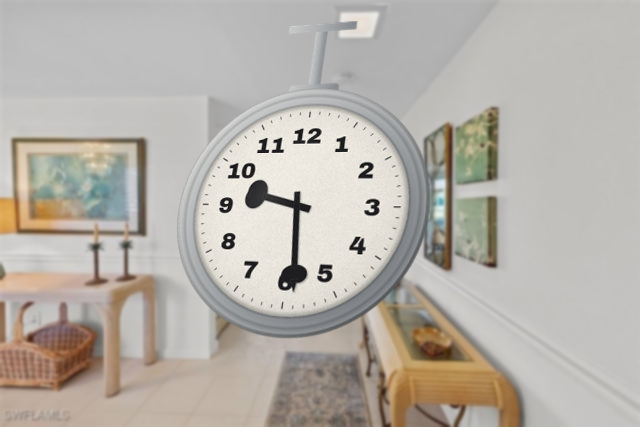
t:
9:29
